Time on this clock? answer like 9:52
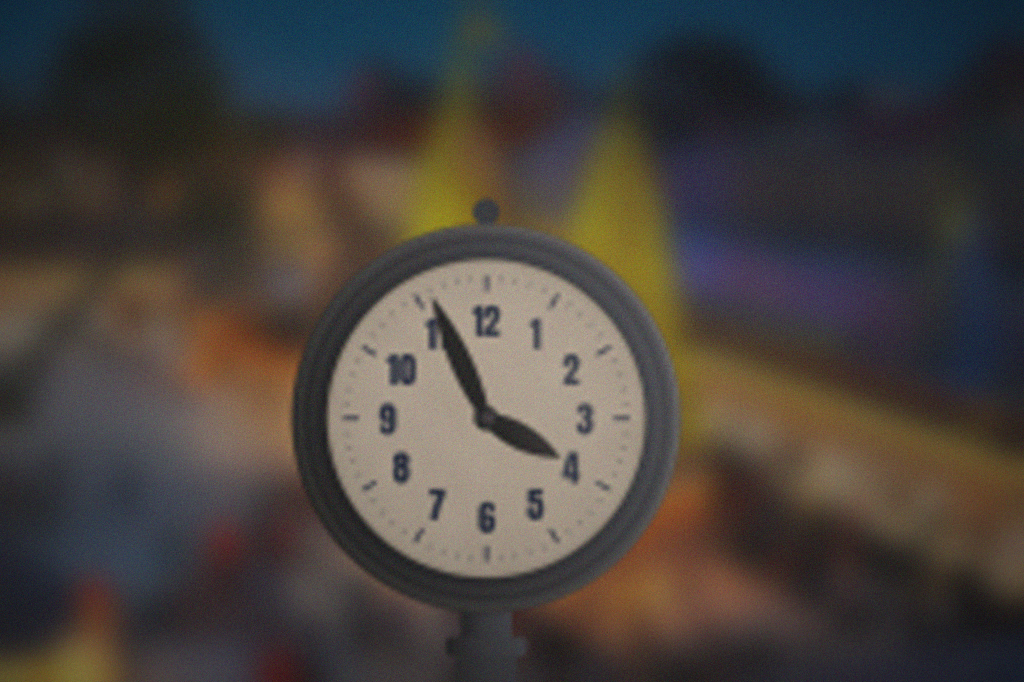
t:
3:56
